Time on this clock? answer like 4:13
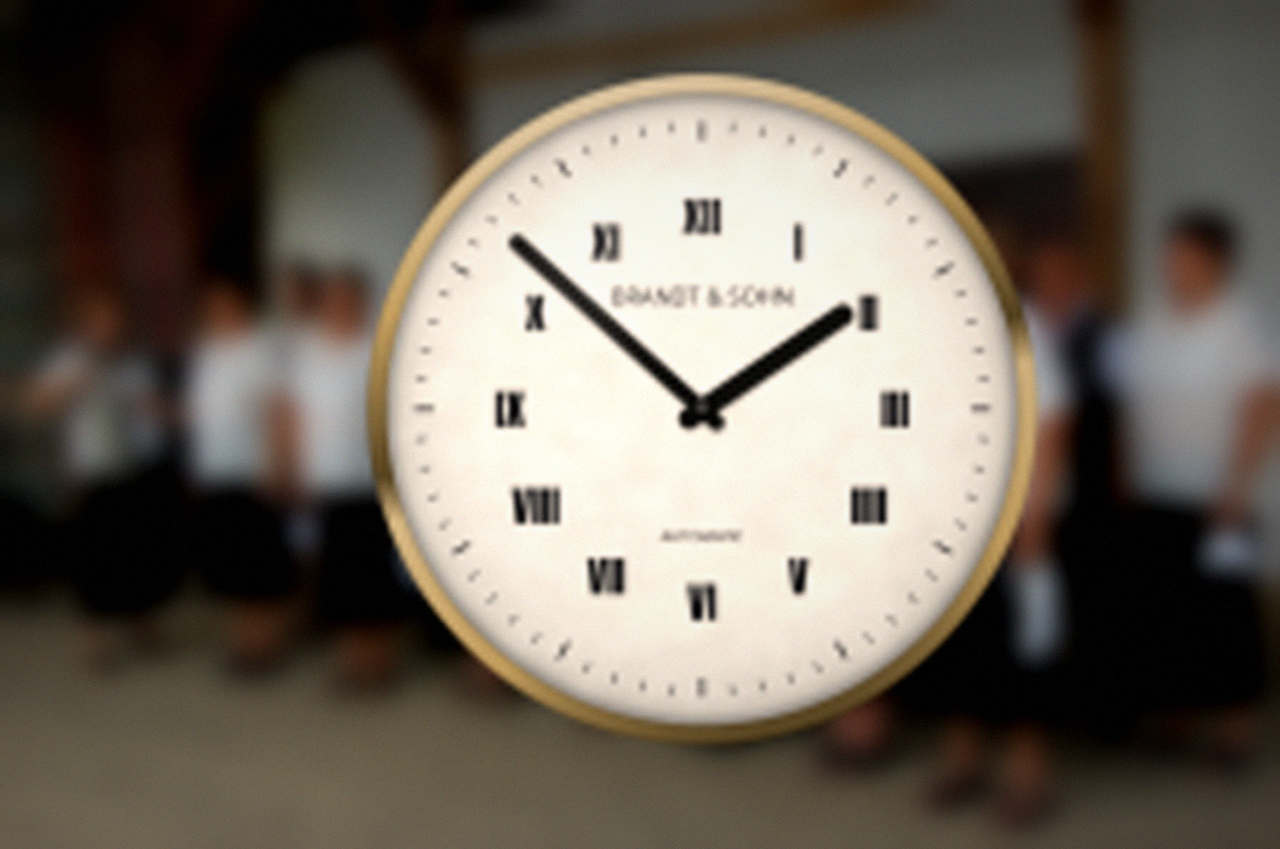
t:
1:52
